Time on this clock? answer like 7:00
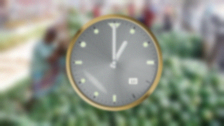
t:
1:00
